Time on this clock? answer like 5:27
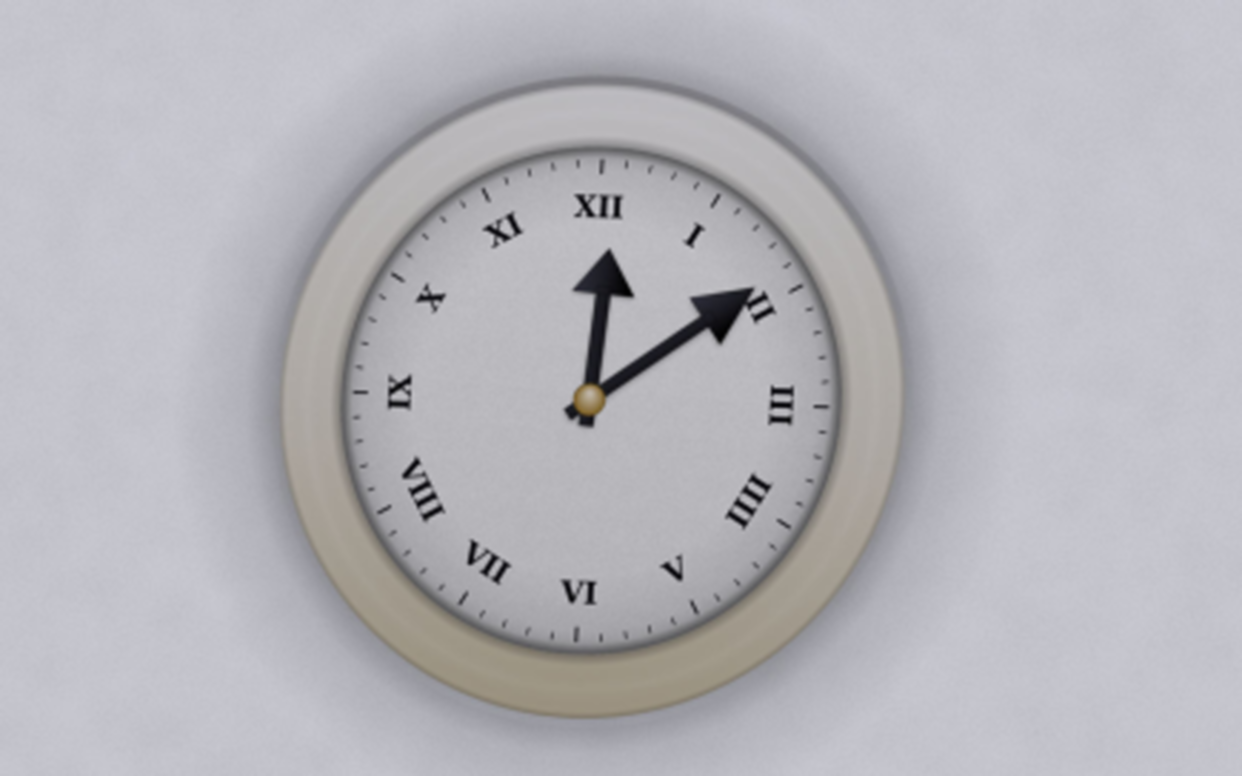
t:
12:09
